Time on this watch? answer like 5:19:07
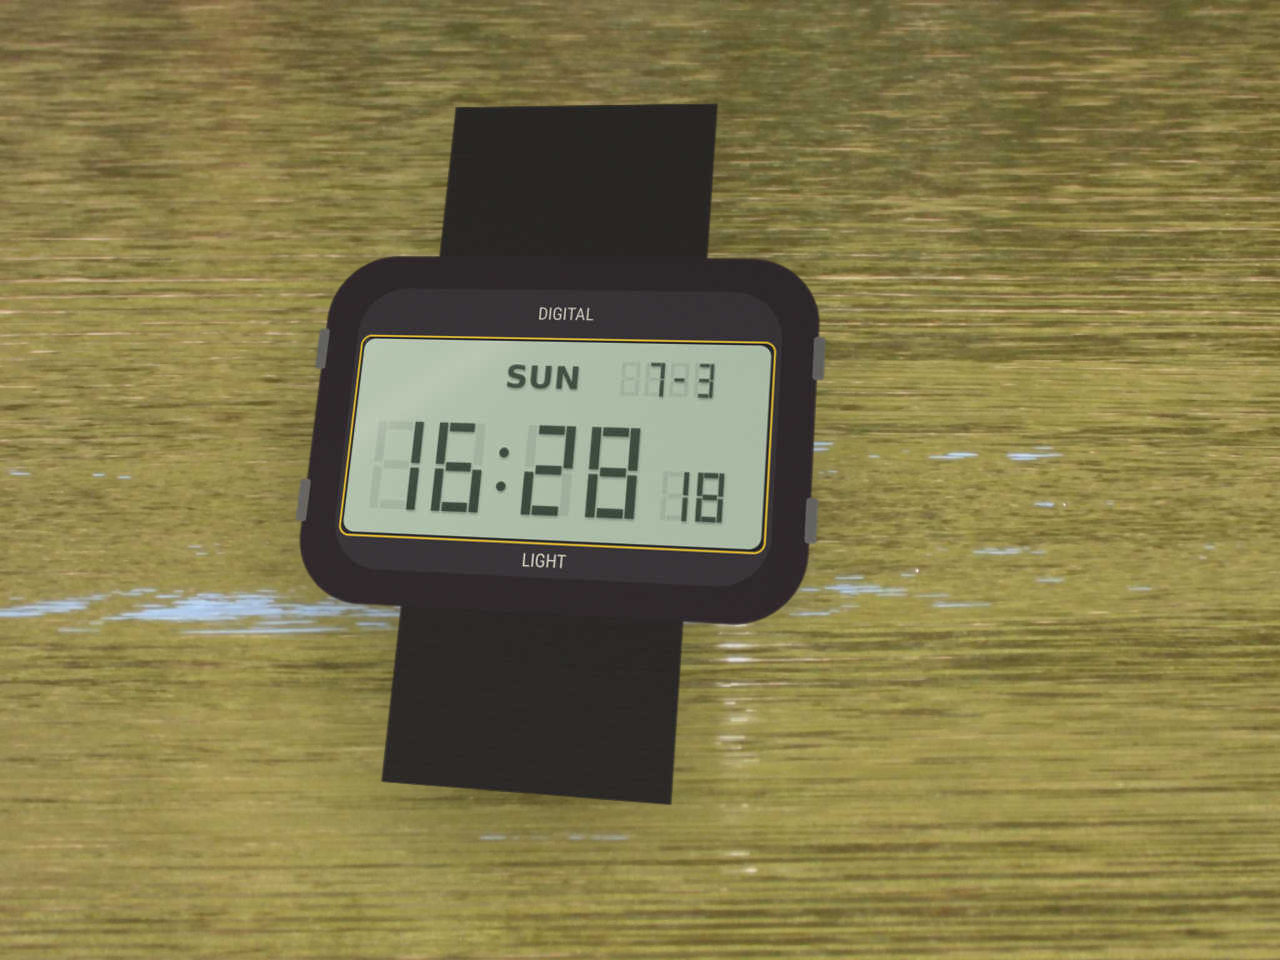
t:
16:28:18
